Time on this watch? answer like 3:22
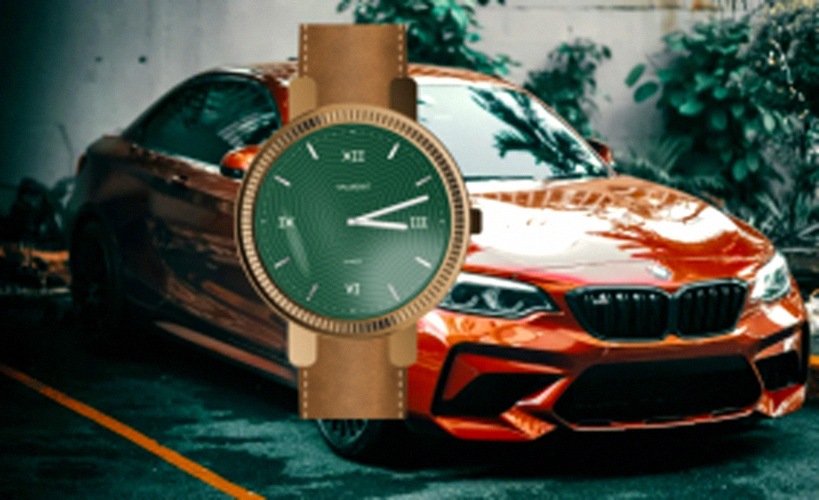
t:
3:12
